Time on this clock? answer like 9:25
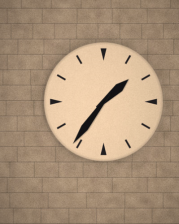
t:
1:36
